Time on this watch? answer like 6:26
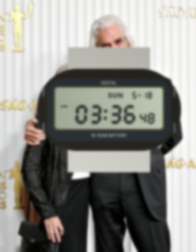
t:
3:36
